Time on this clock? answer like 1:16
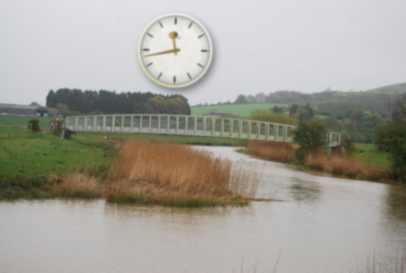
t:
11:43
